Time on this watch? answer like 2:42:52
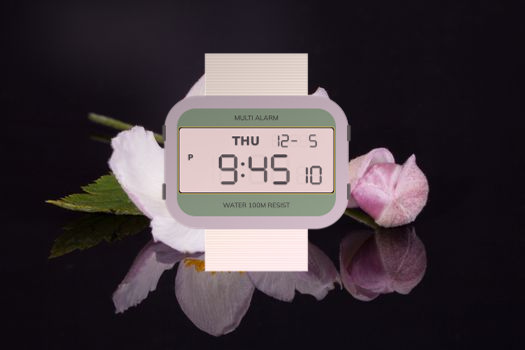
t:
9:45:10
